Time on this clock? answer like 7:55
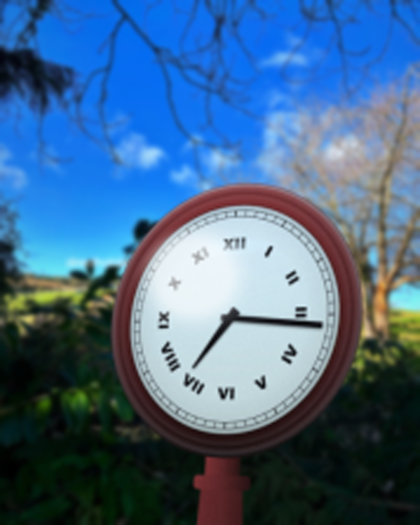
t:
7:16
